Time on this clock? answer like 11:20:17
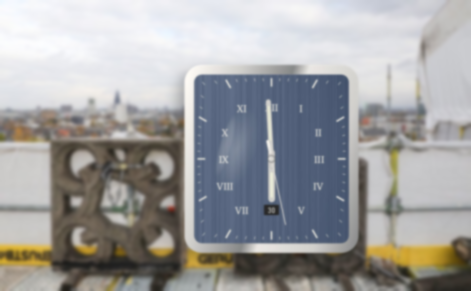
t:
5:59:28
